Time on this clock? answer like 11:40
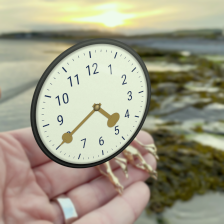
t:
4:40
